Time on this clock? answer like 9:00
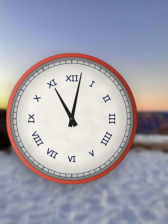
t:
11:02
